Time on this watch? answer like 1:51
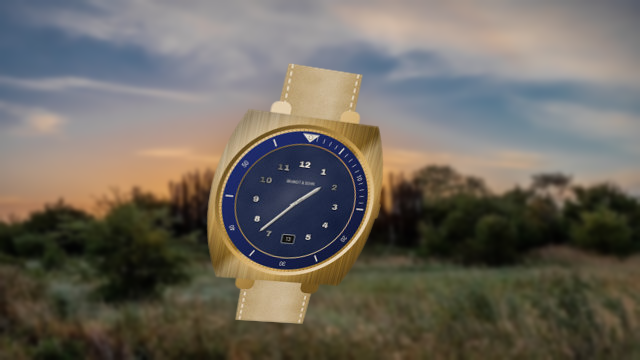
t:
1:37
